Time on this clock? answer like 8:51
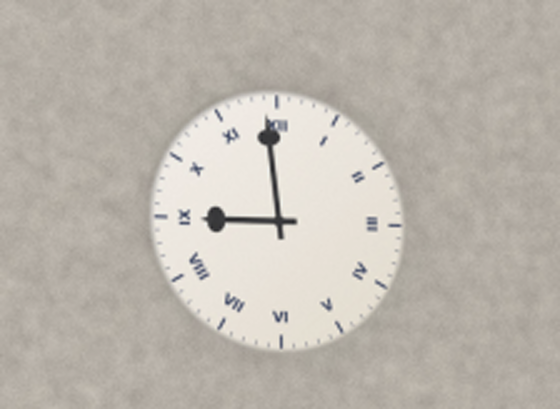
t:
8:59
